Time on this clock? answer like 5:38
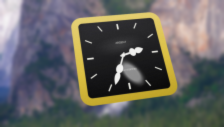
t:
2:34
